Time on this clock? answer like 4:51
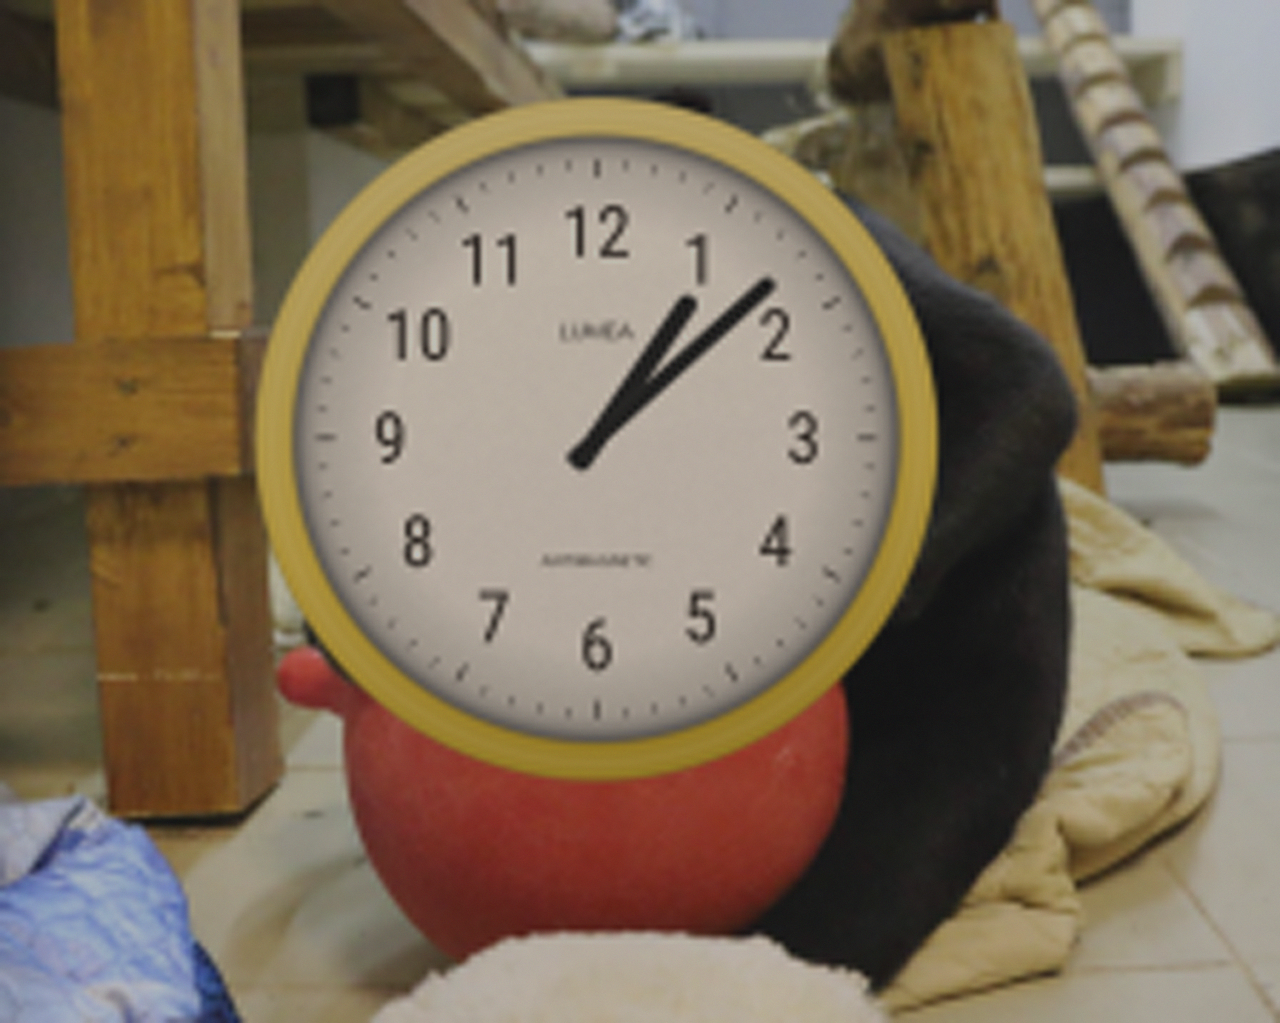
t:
1:08
